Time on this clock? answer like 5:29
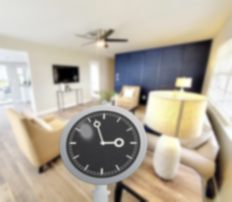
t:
2:57
